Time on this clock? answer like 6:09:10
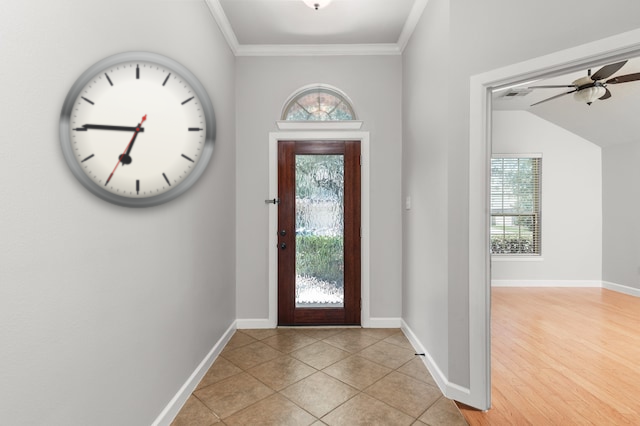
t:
6:45:35
